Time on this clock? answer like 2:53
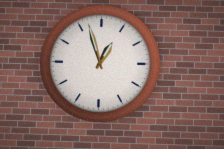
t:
12:57
